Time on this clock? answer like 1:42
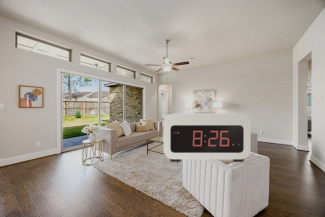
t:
8:26
